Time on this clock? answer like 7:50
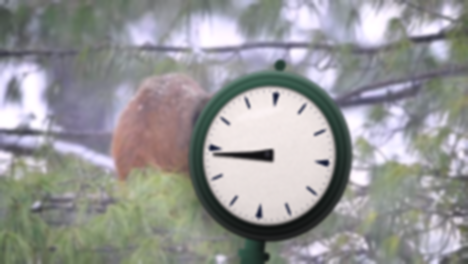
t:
8:44
